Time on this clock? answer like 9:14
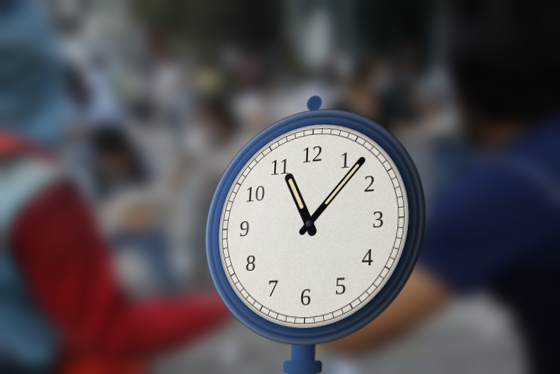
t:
11:07
